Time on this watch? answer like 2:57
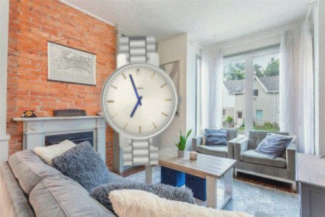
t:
6:57
